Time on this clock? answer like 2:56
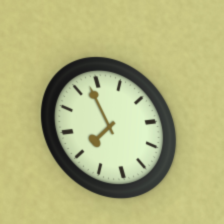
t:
7:58
